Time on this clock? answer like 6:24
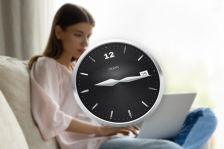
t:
9:16
